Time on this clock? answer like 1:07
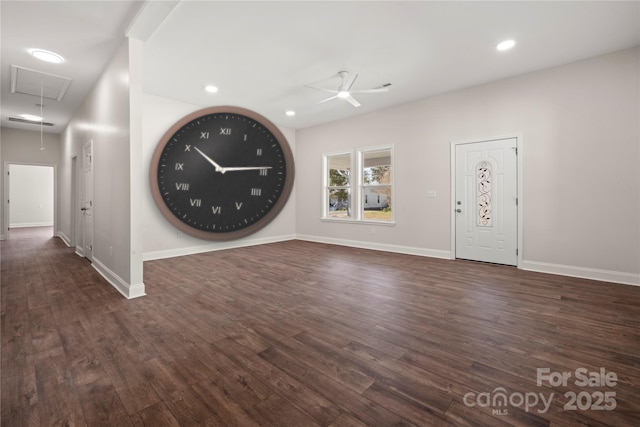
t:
10:14
